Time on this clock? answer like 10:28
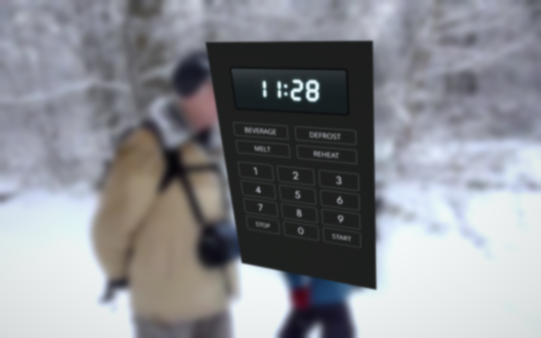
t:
11:28
